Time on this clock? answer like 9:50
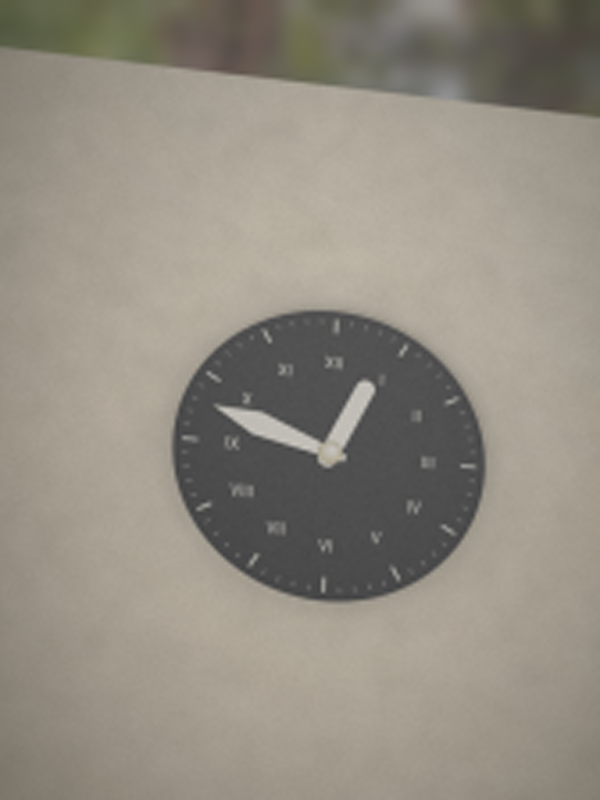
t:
12:48
